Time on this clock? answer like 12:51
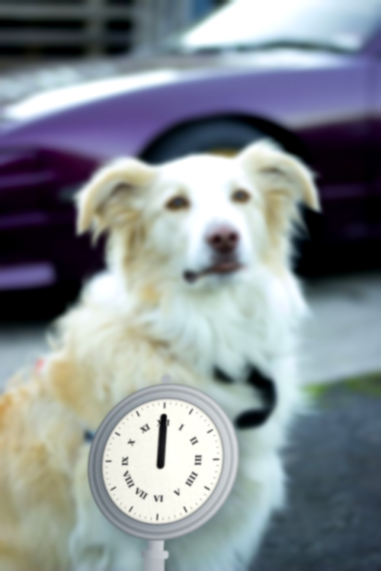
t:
12:00
